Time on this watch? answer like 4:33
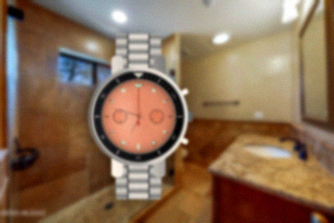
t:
6:48
